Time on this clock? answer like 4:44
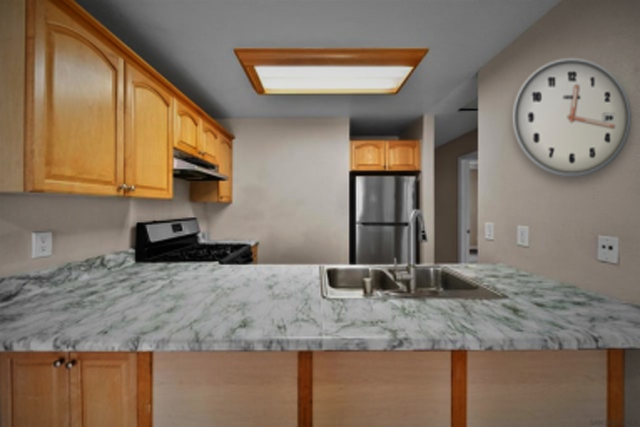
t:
12:17
